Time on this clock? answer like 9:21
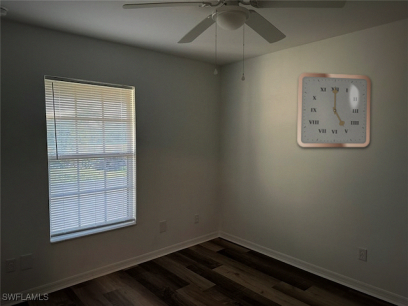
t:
5:00
